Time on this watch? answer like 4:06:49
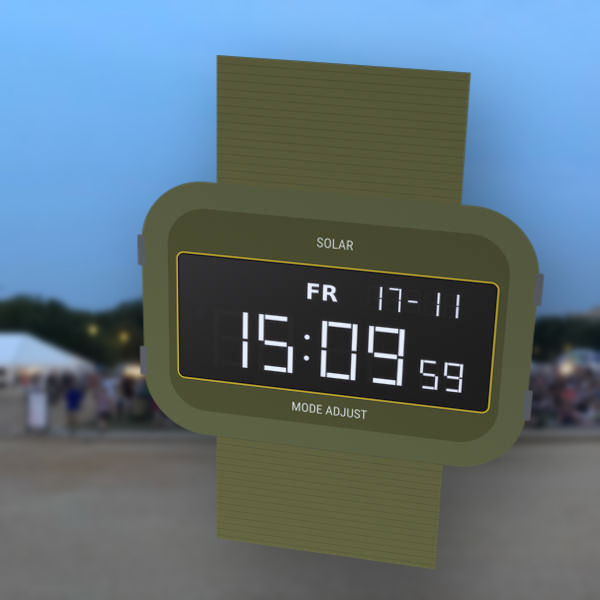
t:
15:09:59
